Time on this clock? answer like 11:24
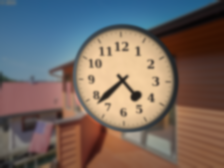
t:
4:38
